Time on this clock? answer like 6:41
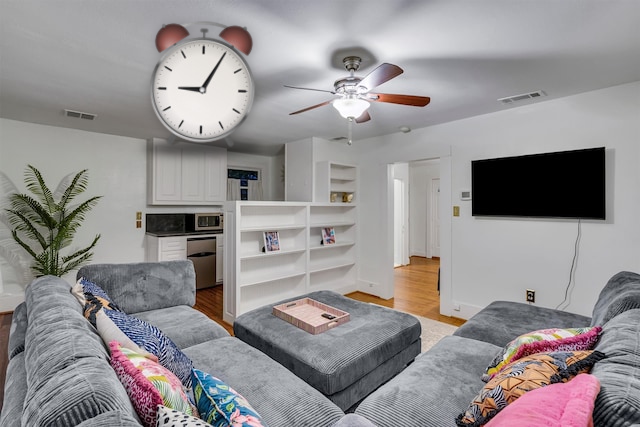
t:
9:05
